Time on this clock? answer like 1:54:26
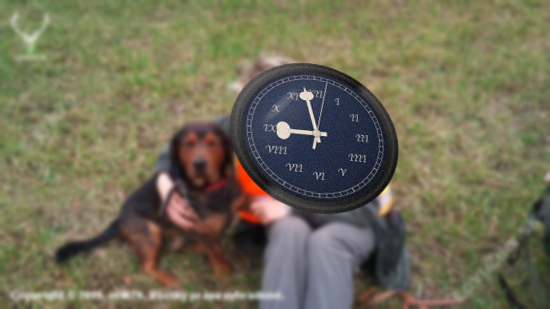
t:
8:58:02
